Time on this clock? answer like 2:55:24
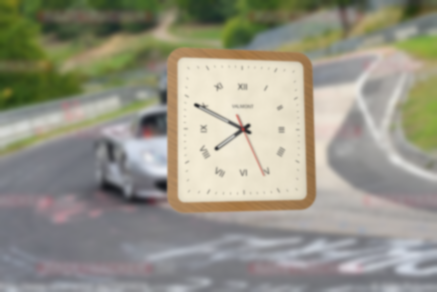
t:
7:49:26
